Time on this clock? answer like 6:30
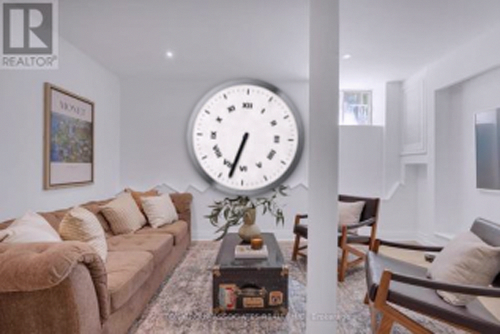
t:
6:33
